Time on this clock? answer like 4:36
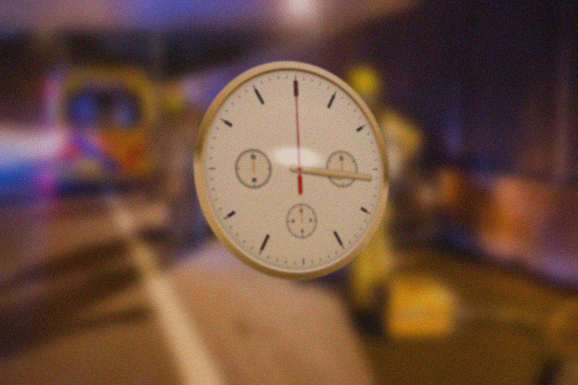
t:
3:16
